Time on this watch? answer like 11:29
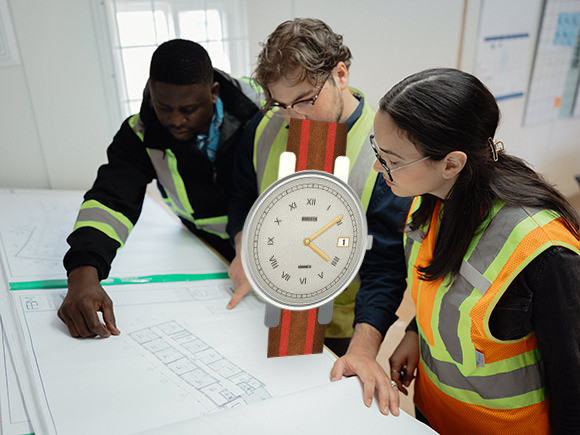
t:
4:09
